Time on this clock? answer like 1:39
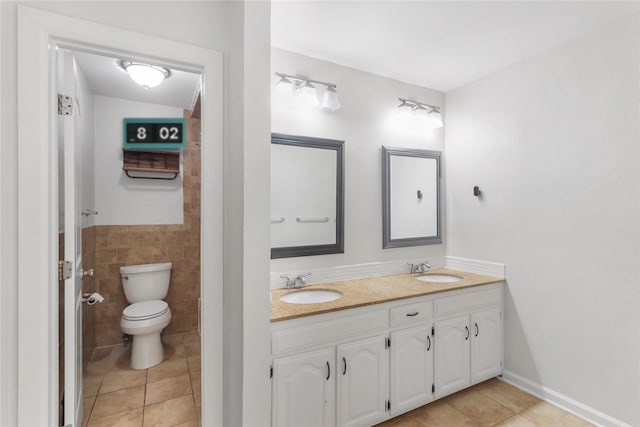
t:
8:02
